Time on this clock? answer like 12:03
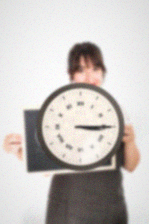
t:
3:15
